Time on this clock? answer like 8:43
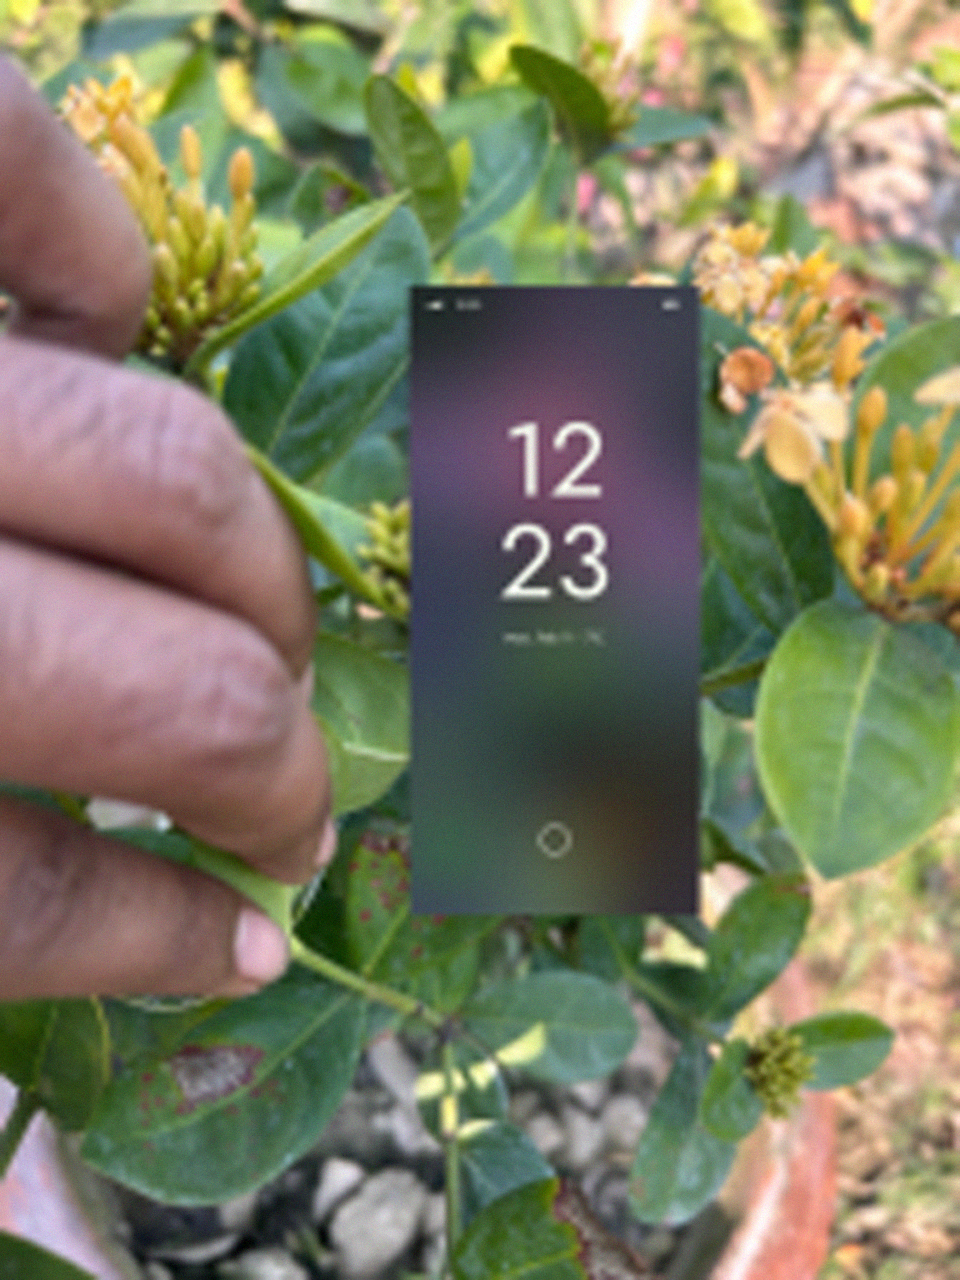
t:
12:23
